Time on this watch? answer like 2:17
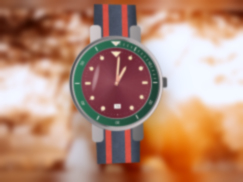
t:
1:01
